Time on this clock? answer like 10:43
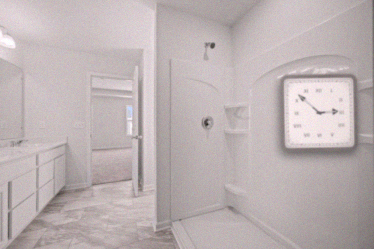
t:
2:52
